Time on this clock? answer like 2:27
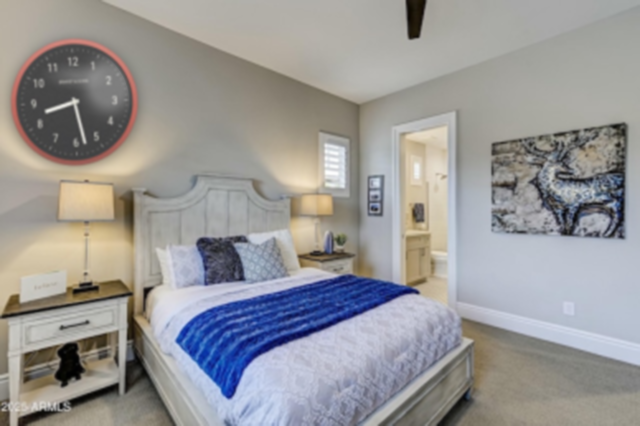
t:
8:28
